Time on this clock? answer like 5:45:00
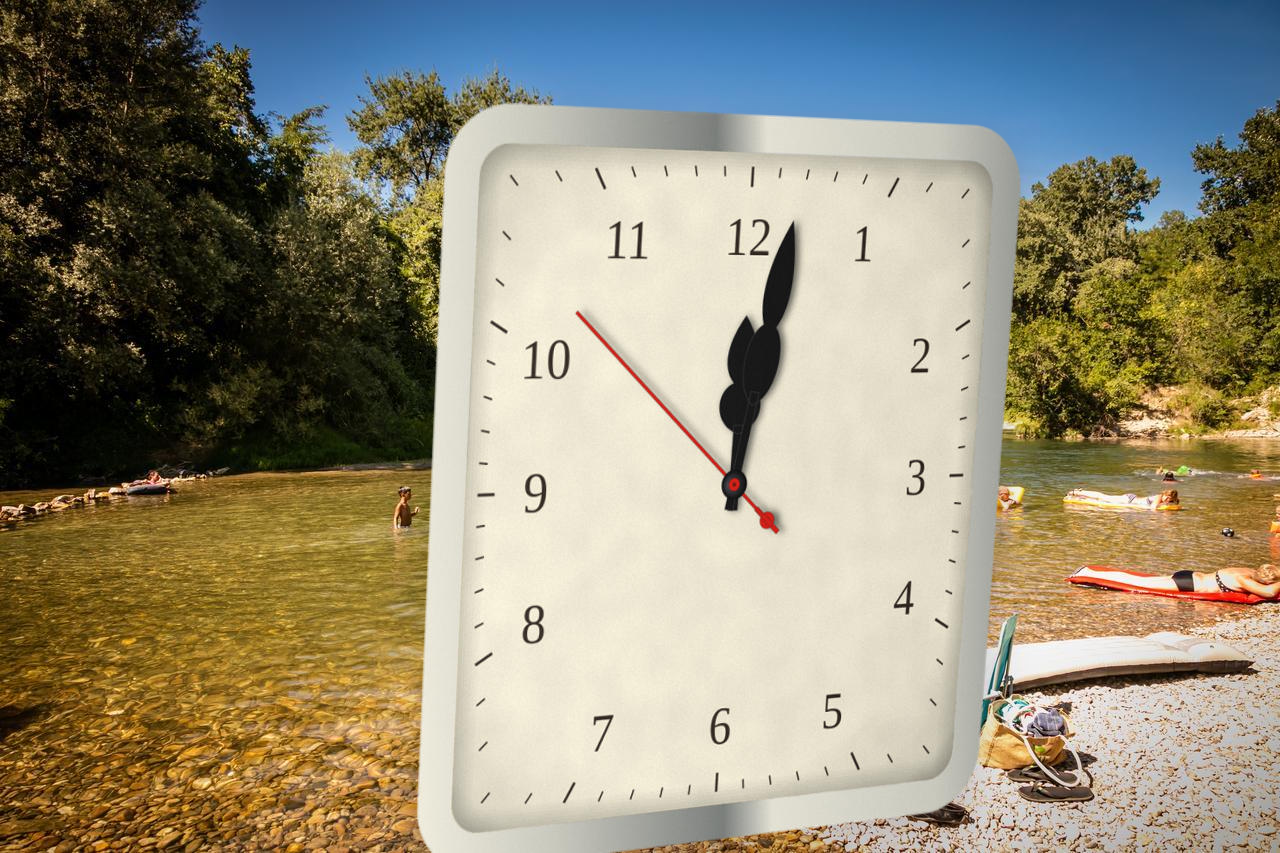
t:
12:01:52
